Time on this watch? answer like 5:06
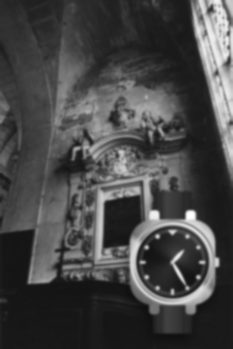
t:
1:25
